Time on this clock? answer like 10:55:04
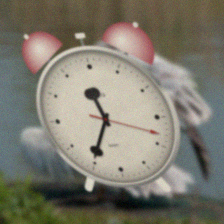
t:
11:35:18
